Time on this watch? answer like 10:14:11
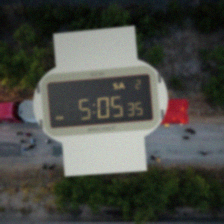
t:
5:05:35
